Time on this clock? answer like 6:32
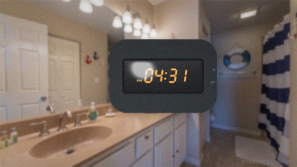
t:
4:31
